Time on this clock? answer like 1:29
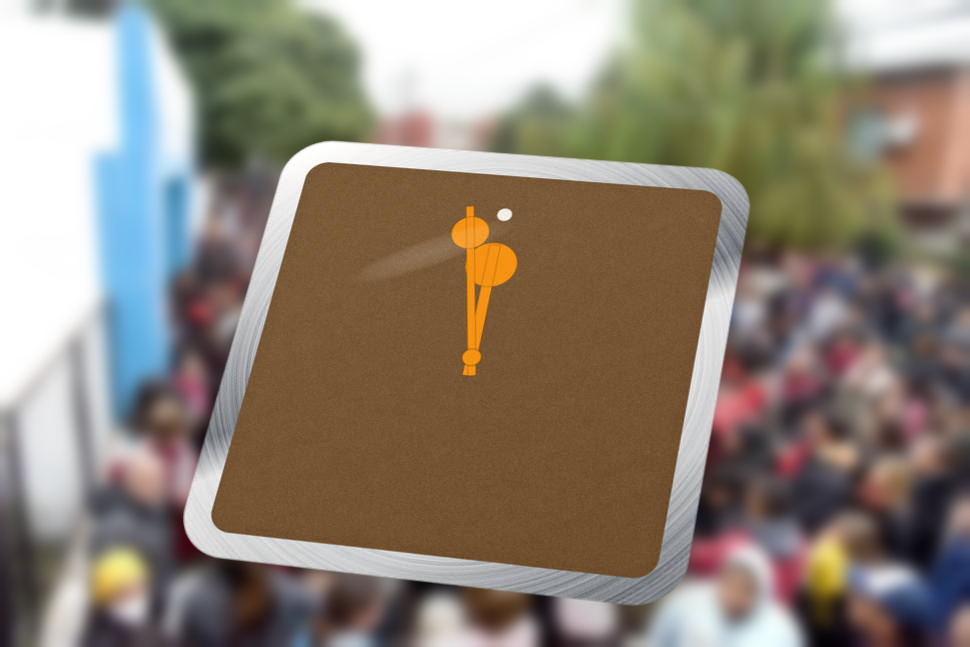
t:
11:58
